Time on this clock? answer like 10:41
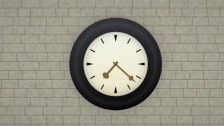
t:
7:22
